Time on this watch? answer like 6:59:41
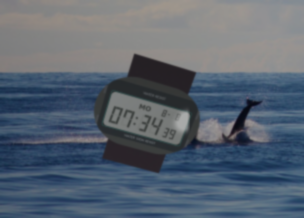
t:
7:34:39
